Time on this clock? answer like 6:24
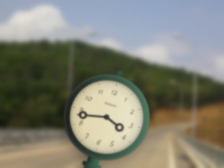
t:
3:43
